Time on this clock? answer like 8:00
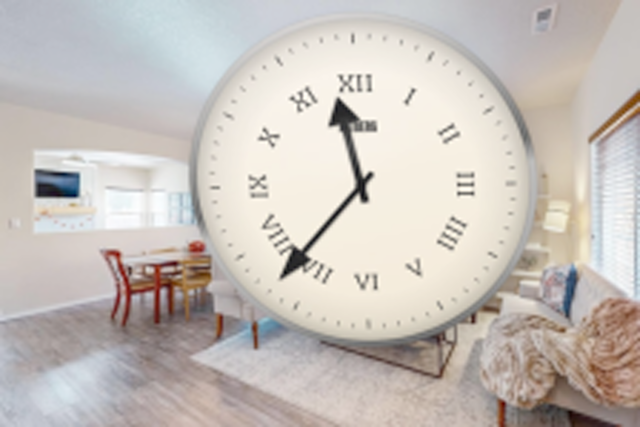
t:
11:37
